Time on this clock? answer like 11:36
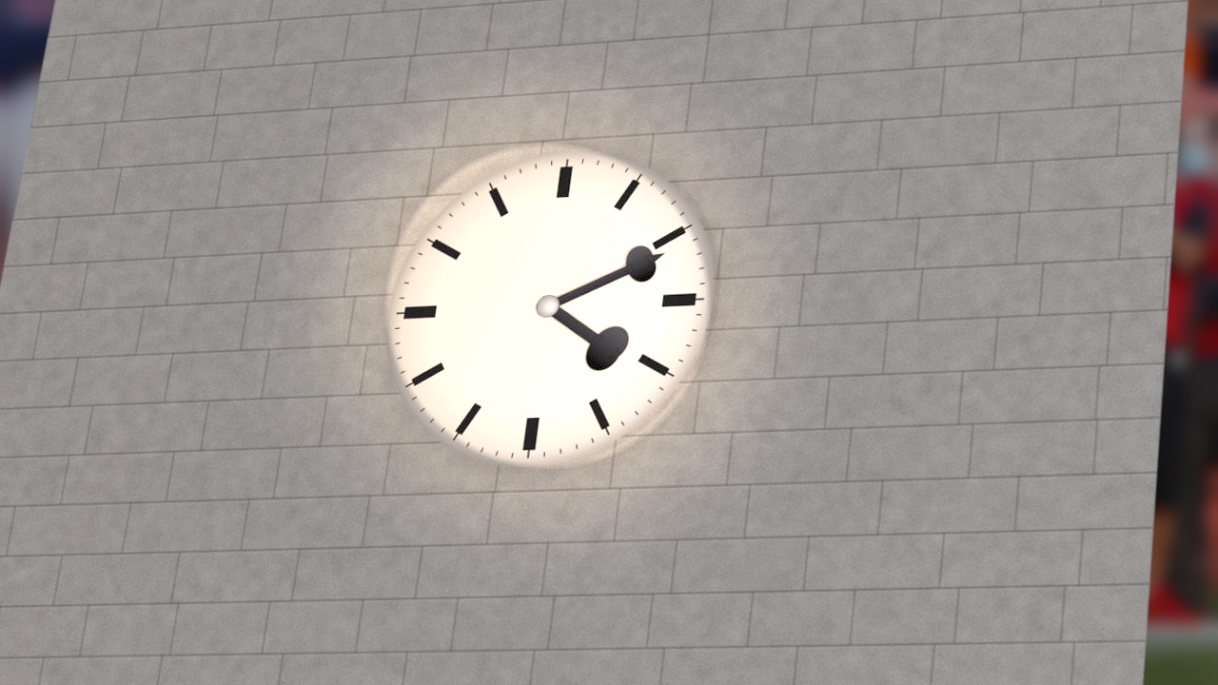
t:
4:11
